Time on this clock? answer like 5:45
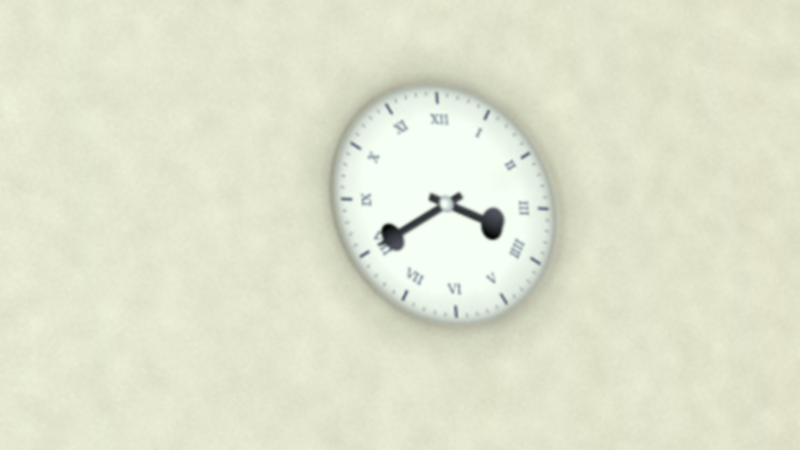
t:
3:40
